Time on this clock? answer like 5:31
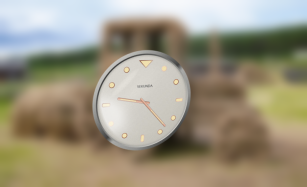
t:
9:23
